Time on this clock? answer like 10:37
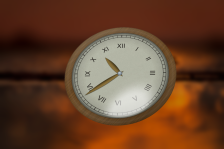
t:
10:39
